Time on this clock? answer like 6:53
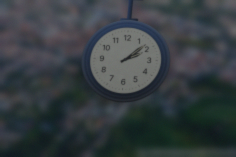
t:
2:08
